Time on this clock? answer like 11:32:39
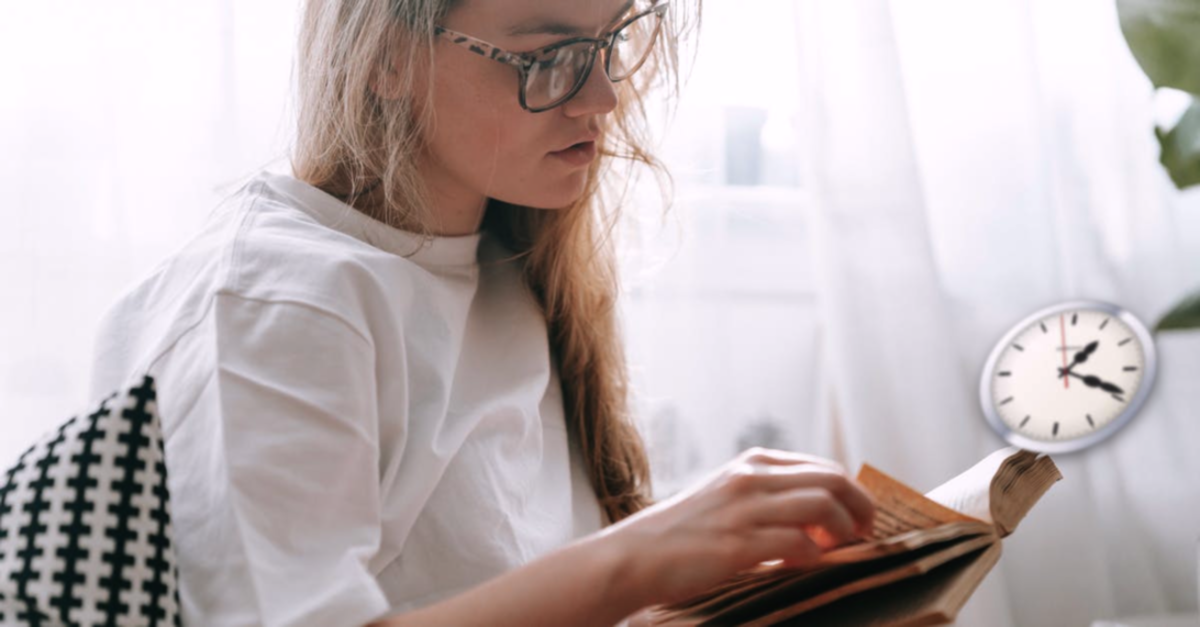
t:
1:18:58
